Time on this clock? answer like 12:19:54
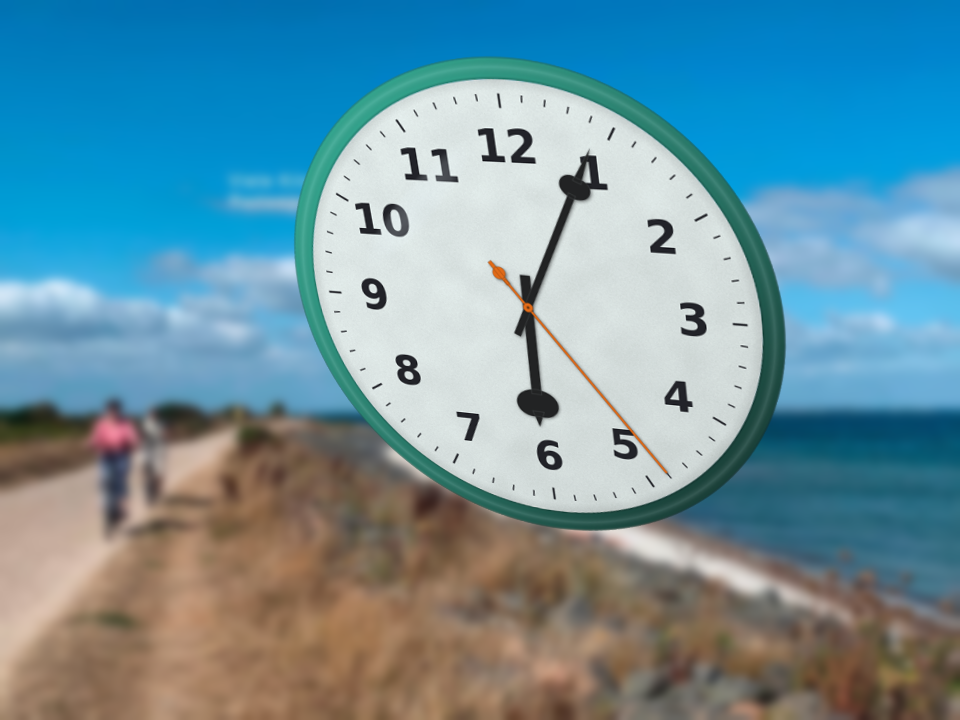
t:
6:04:24
